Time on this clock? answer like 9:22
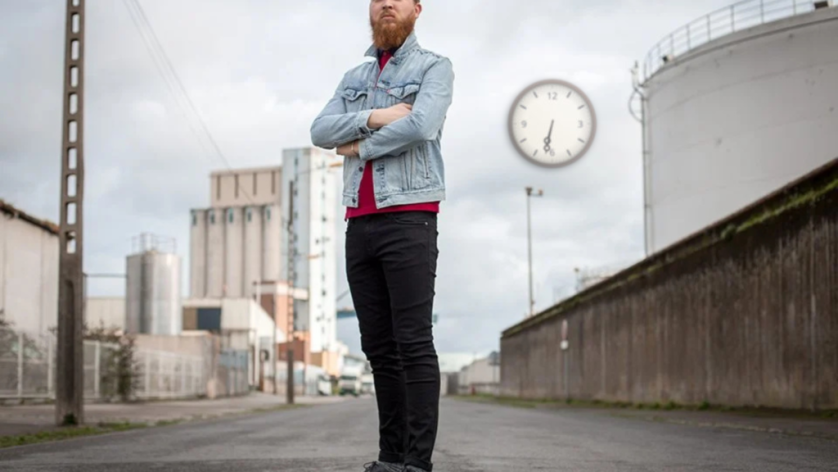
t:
6:32
